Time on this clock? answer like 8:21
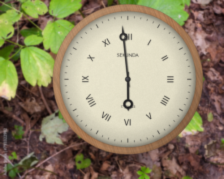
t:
5:59
